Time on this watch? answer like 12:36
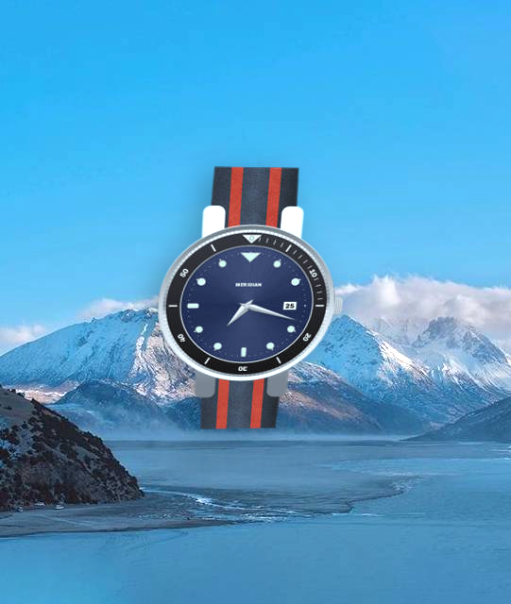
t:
7:18
